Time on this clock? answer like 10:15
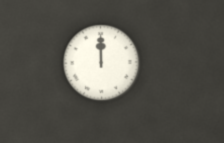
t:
12:00
